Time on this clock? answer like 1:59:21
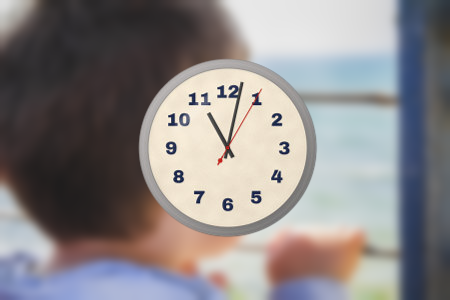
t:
11:02:05
